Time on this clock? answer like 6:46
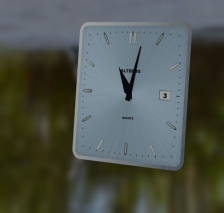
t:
11:02
